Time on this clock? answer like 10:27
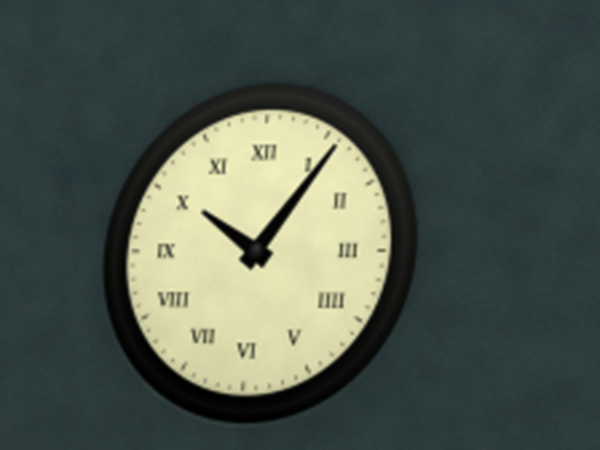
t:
10:06
